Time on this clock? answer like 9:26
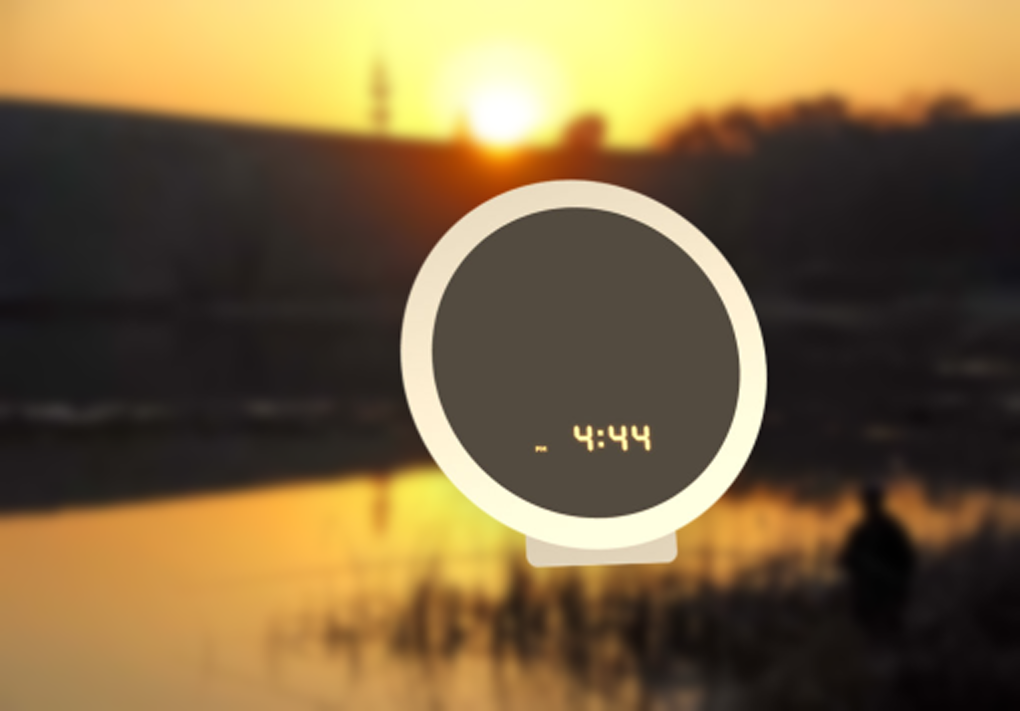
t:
4:44
